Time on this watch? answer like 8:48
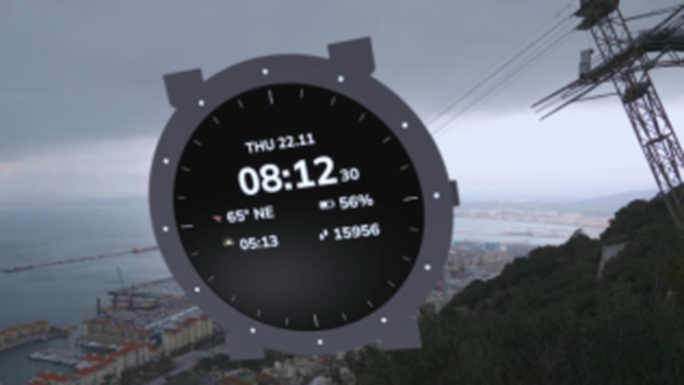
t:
8:12
